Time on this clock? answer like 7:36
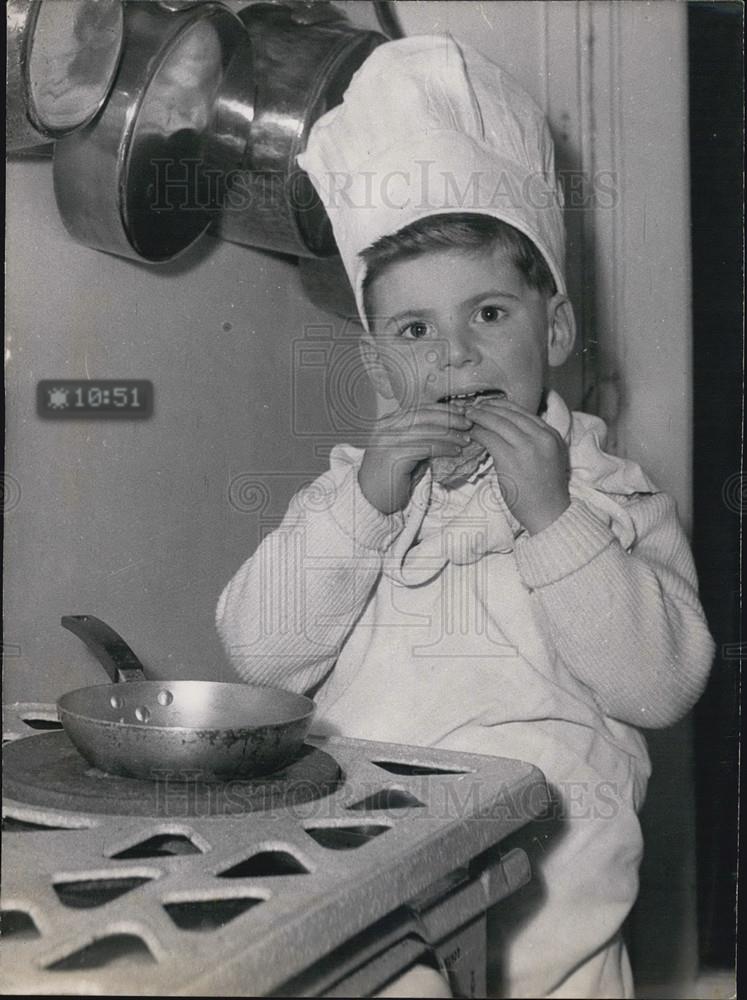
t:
10:51
